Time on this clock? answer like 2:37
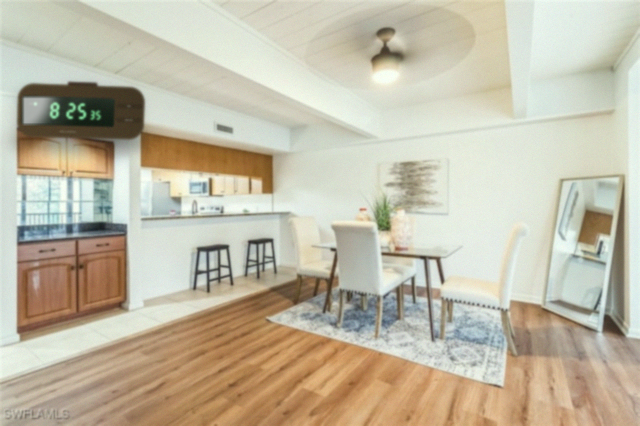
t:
8:25
